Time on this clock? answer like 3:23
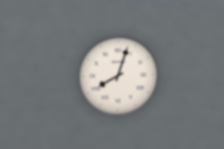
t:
8:03
